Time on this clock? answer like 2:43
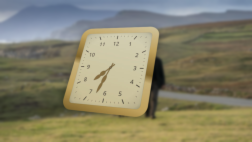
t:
7:33
